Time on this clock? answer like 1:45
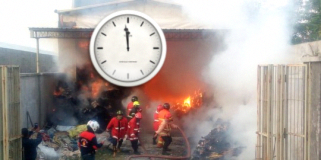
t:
11:59
